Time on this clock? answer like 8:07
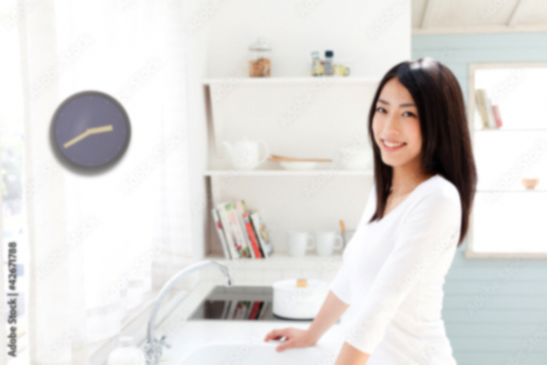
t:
2:40
